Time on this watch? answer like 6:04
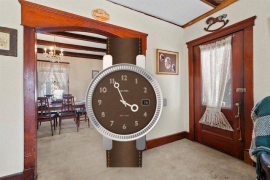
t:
3:56
